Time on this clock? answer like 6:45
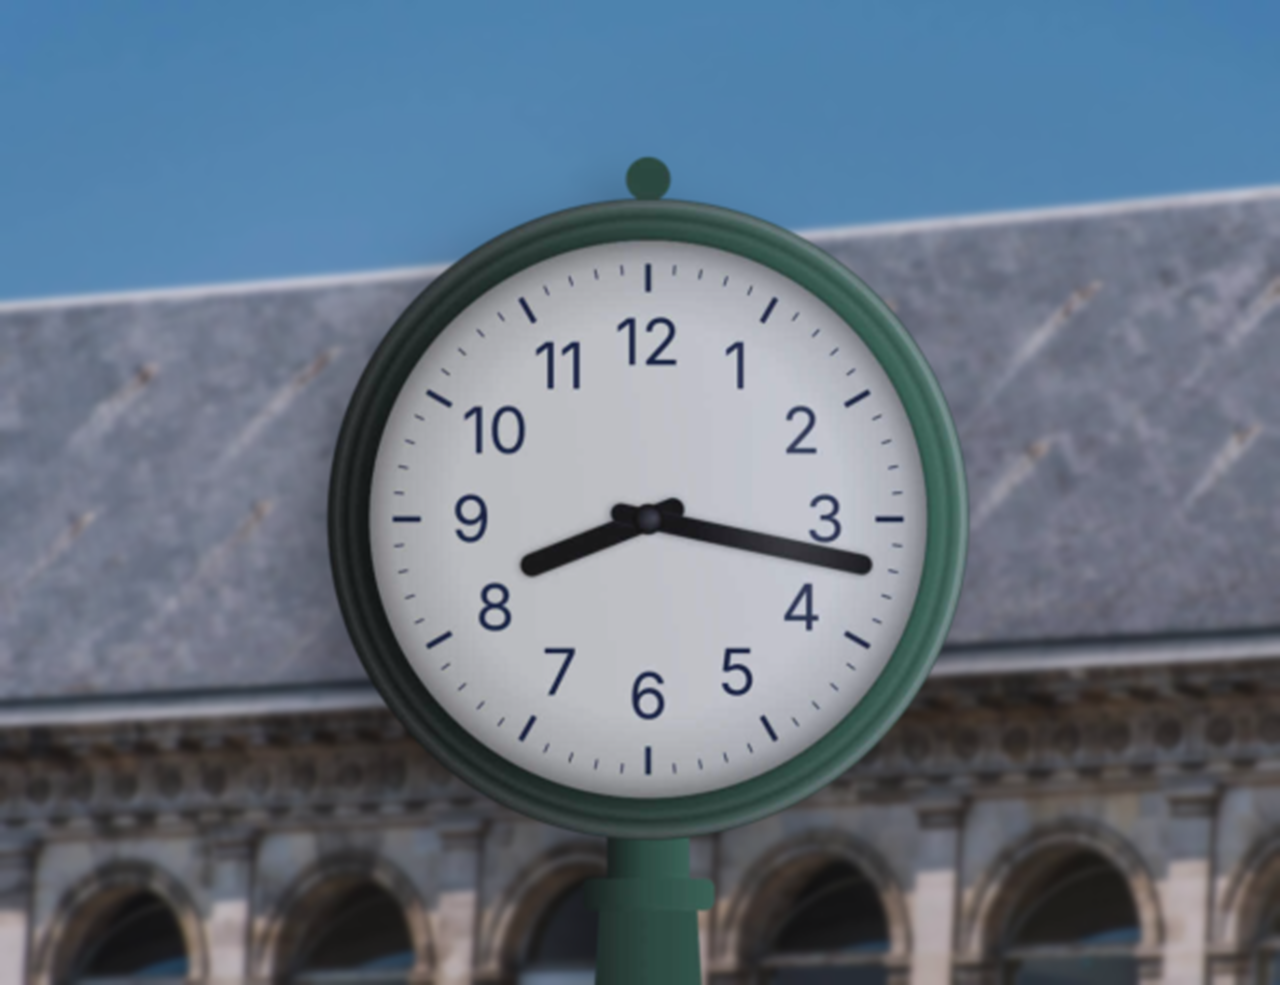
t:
8:17
